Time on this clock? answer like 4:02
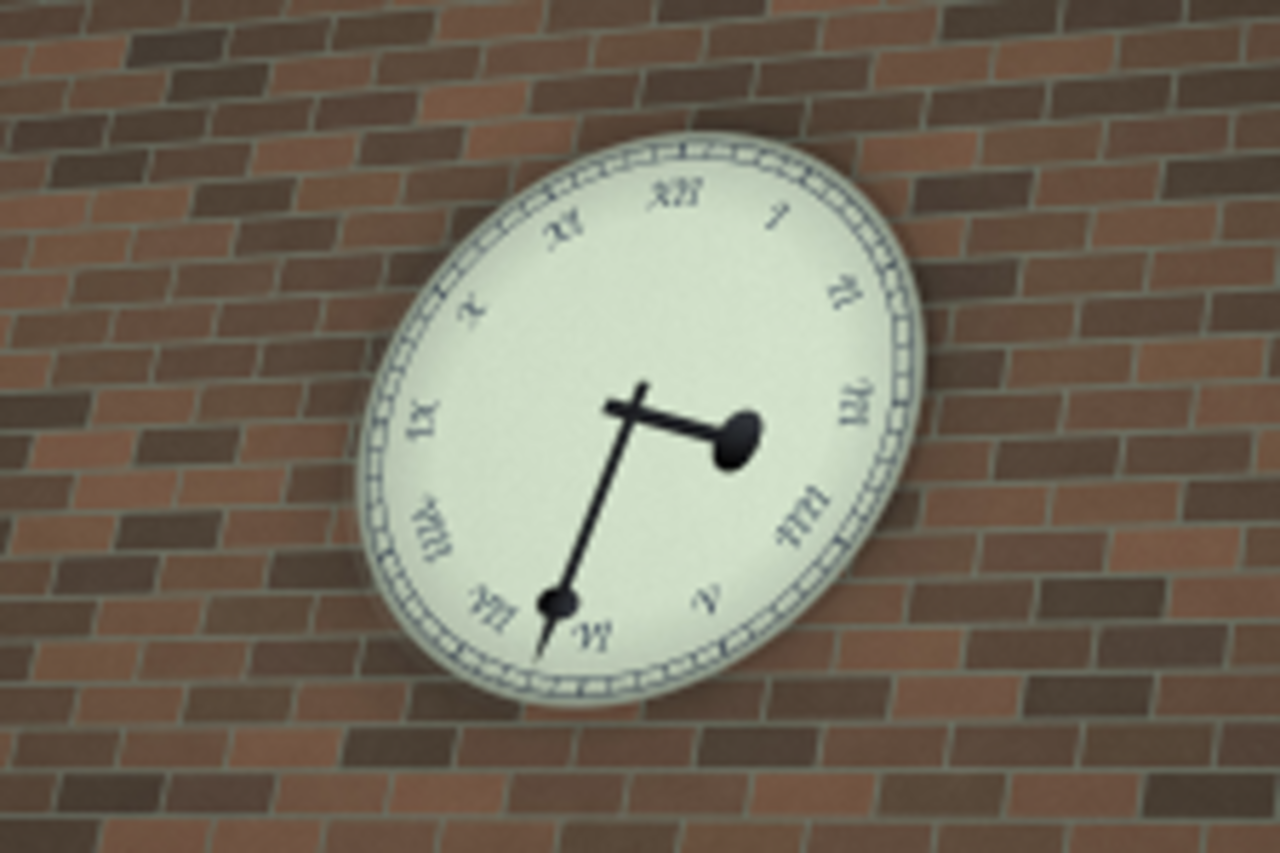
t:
3:32
